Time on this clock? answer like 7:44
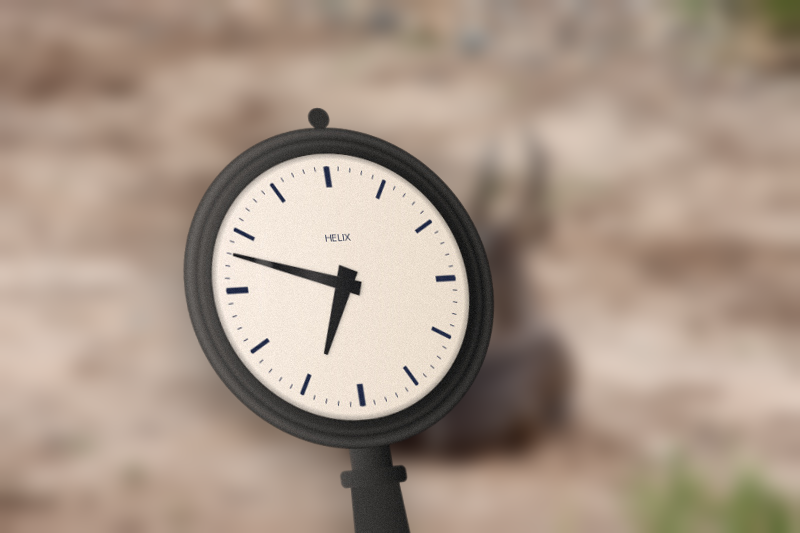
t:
6:48
